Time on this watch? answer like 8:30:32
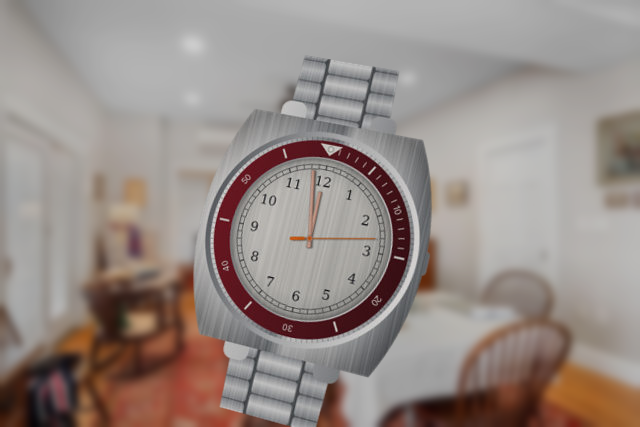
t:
11:58:13
